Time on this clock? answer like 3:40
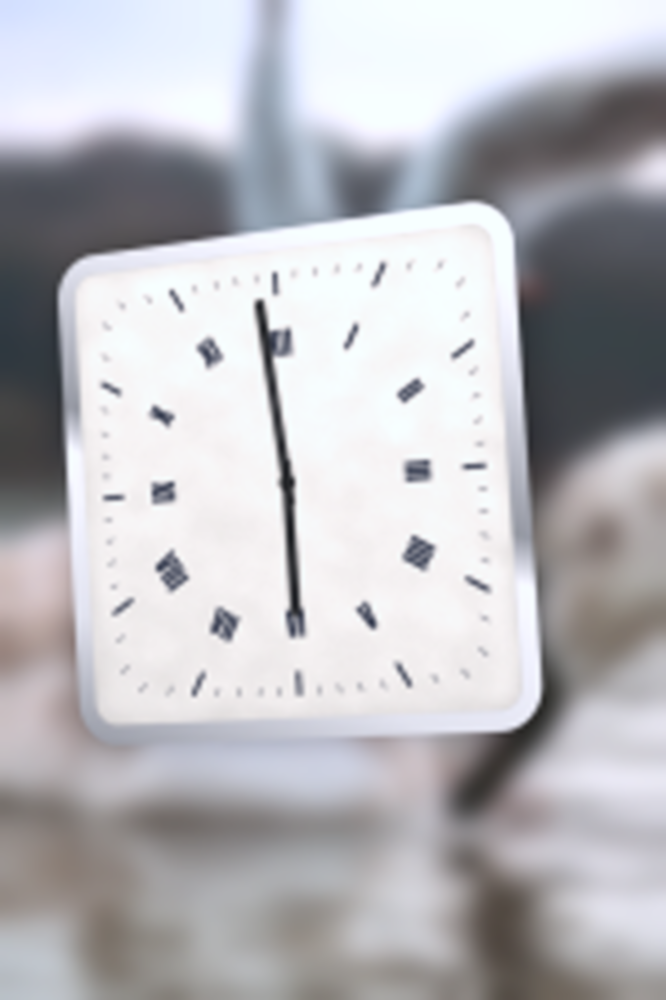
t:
5:59
